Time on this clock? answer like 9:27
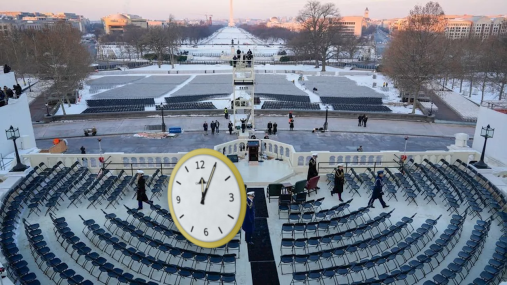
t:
12:05
